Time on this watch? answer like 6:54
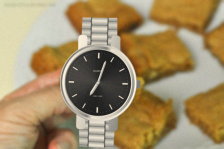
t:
7:03
